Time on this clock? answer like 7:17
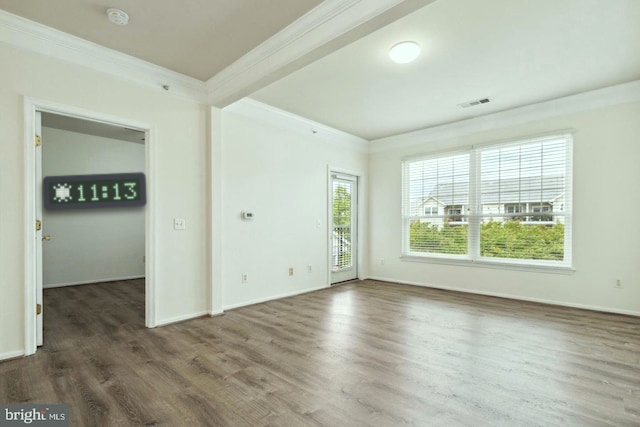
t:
11:13
